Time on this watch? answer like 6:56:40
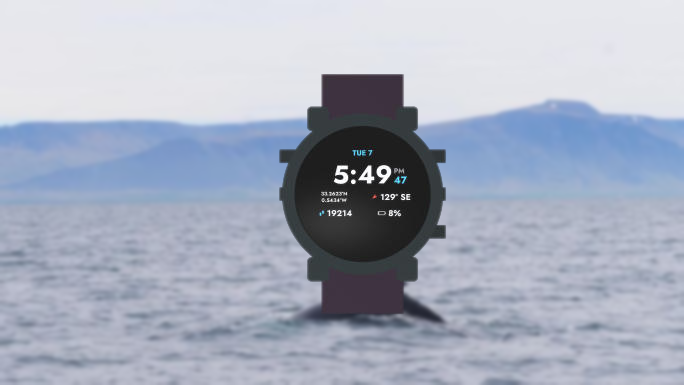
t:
5:49:47
